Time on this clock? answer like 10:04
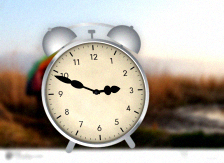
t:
2:49
